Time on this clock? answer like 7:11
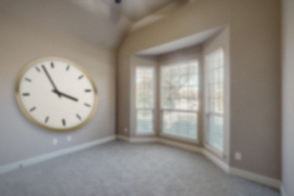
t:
3:57
